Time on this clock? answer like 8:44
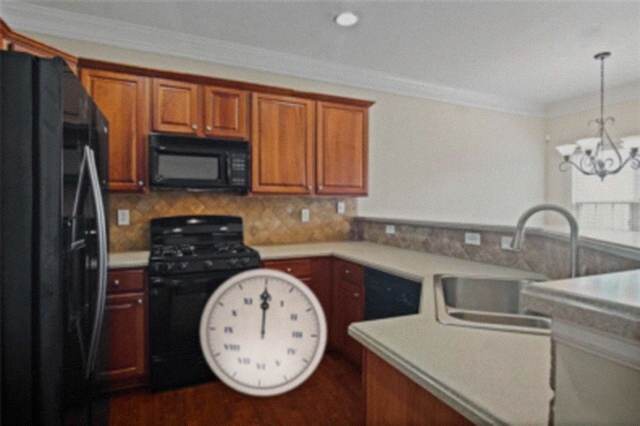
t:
12:00
